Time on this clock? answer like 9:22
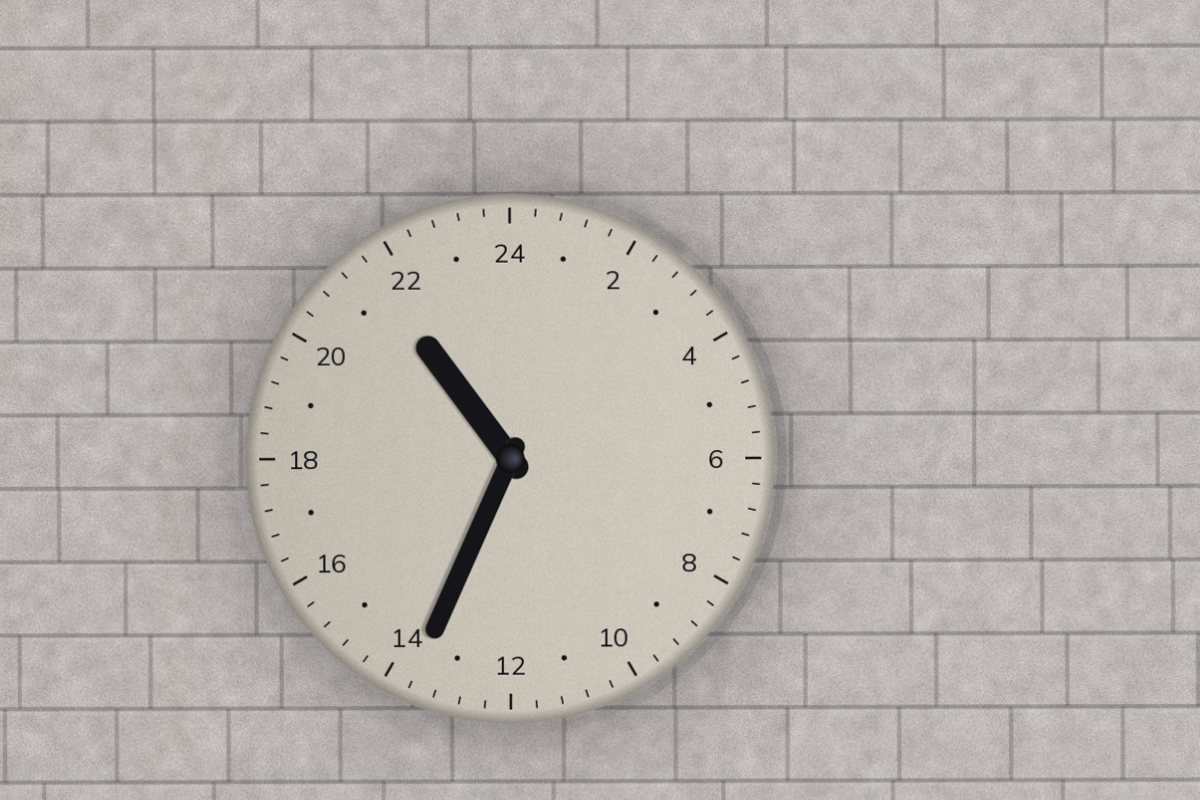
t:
21:34
